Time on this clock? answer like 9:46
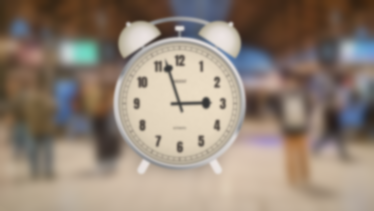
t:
2:57
